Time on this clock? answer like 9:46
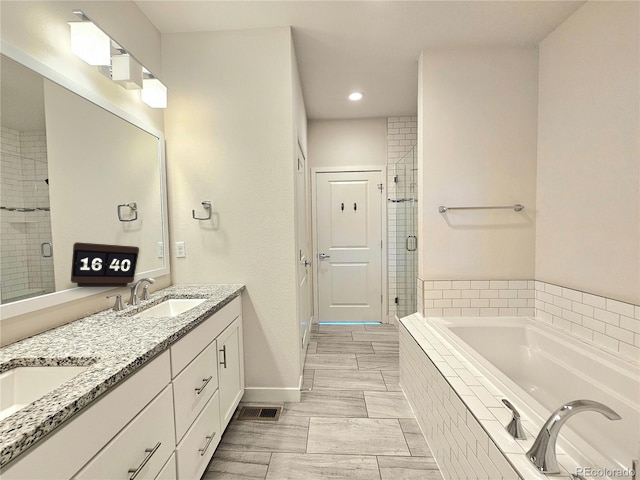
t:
16:40
